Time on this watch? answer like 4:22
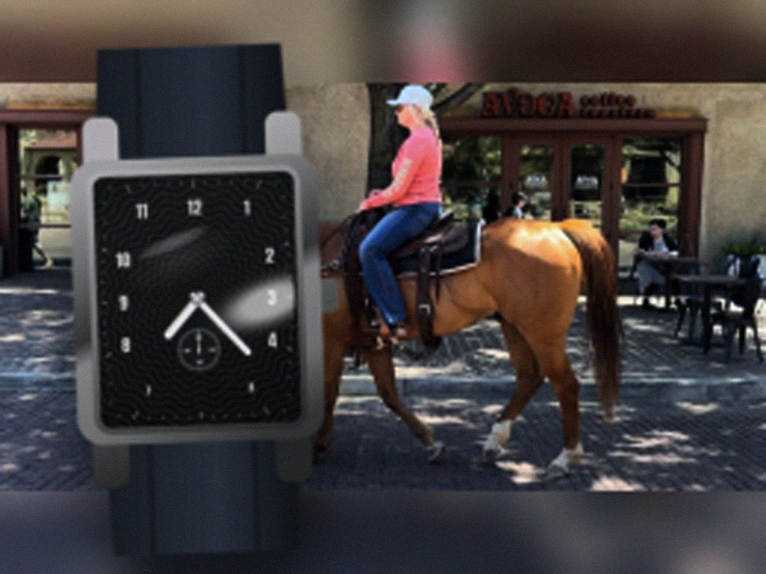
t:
7:23
